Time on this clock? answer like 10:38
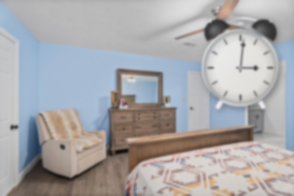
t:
3:01
